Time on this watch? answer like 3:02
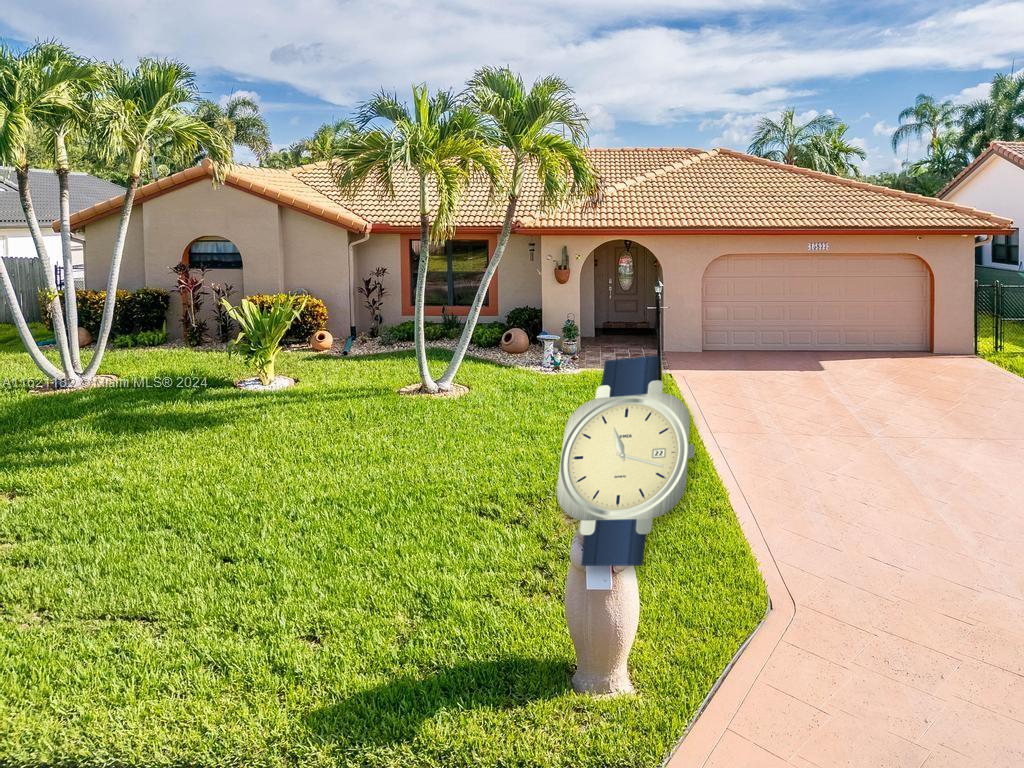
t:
11:18
